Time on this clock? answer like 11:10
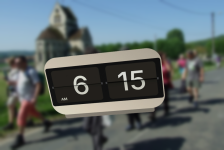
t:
6:15
